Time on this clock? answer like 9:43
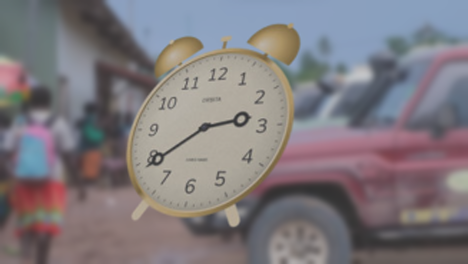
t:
2:39
